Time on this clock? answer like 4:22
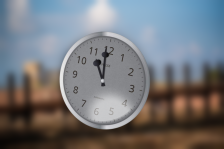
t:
10:59
